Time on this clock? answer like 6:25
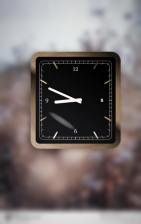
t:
8:49
